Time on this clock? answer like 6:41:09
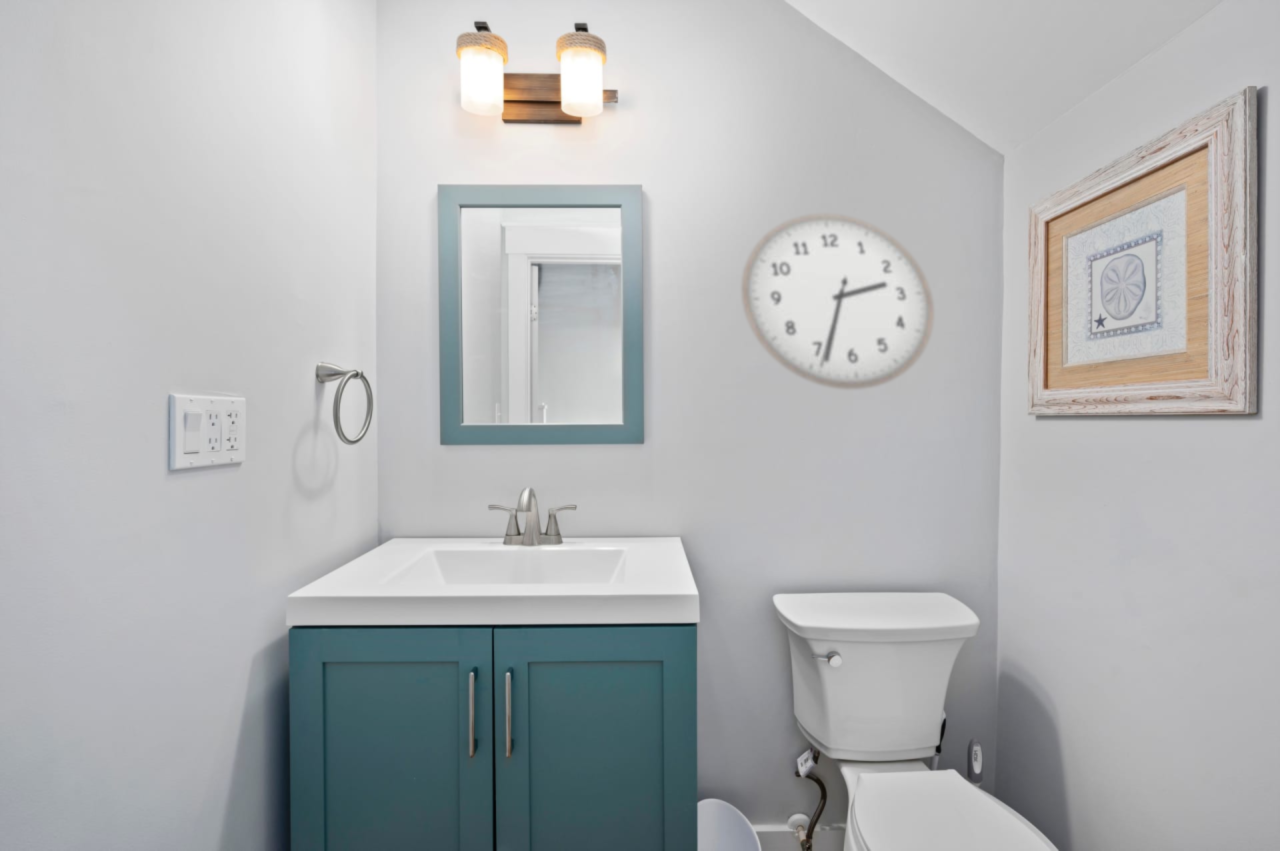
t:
2:33:34
